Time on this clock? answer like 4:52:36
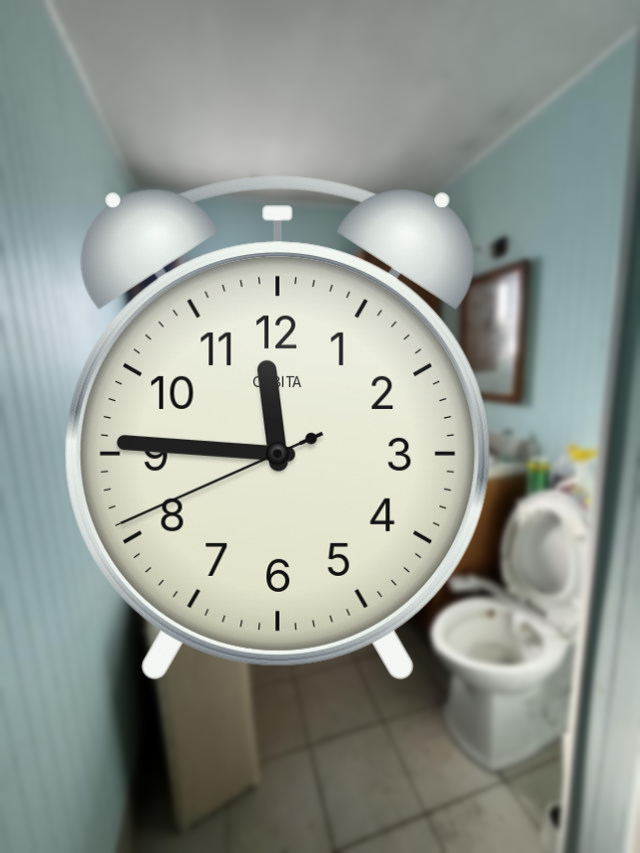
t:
11:45:41
